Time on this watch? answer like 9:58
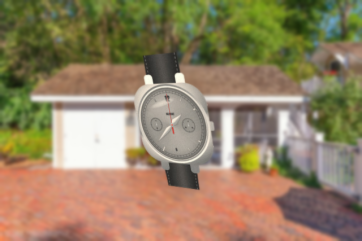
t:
1:38
